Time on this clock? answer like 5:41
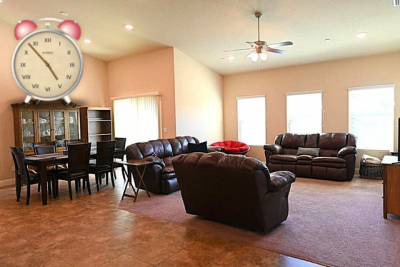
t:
4:53
